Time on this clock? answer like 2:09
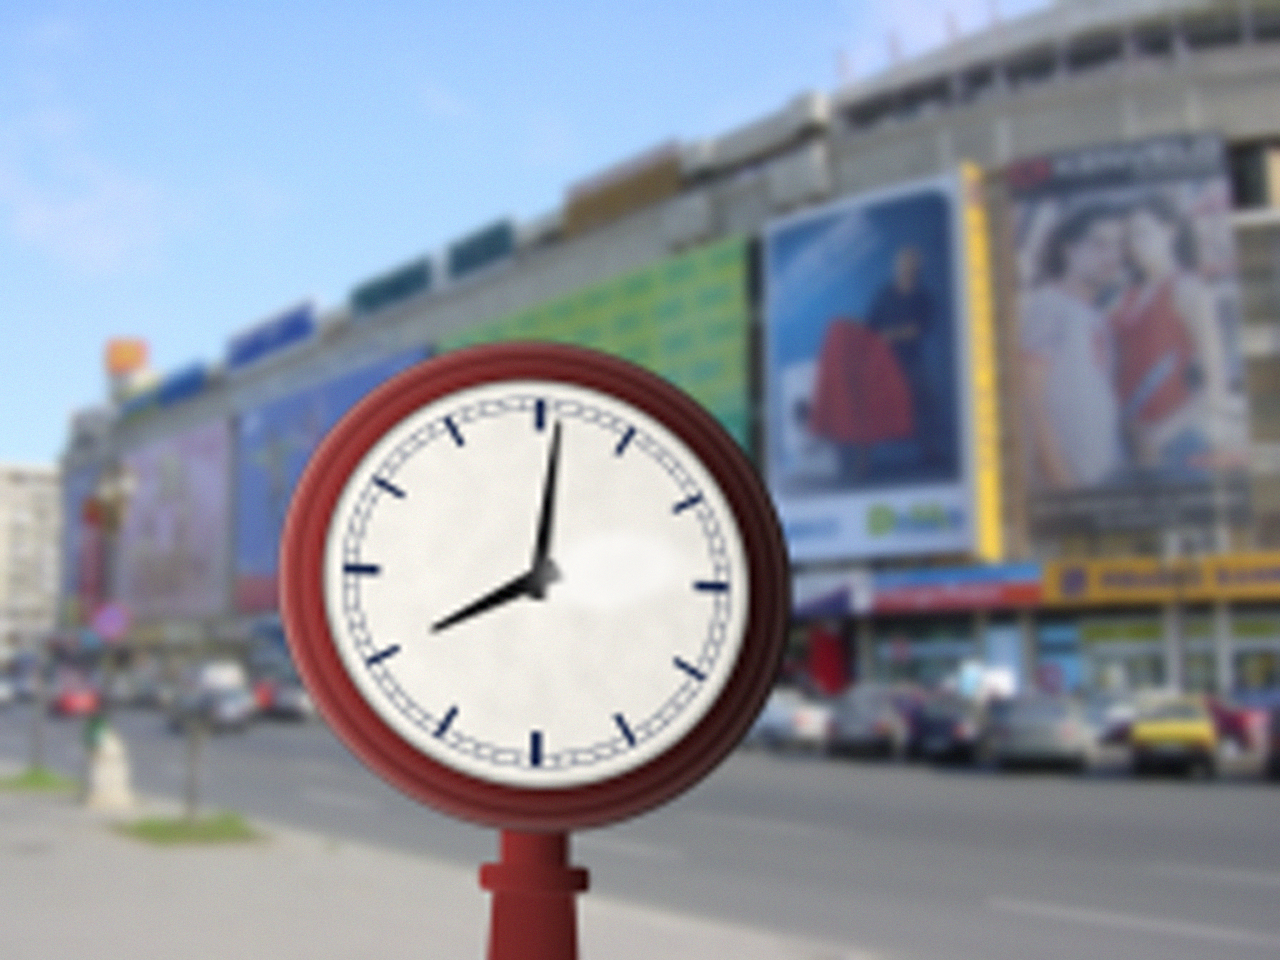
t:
8:01
